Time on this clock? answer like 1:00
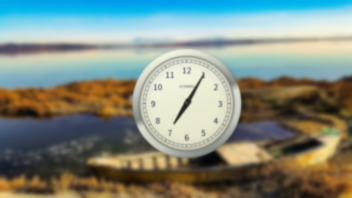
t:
7:05
